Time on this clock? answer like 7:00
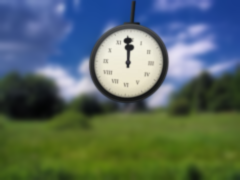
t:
11:59
